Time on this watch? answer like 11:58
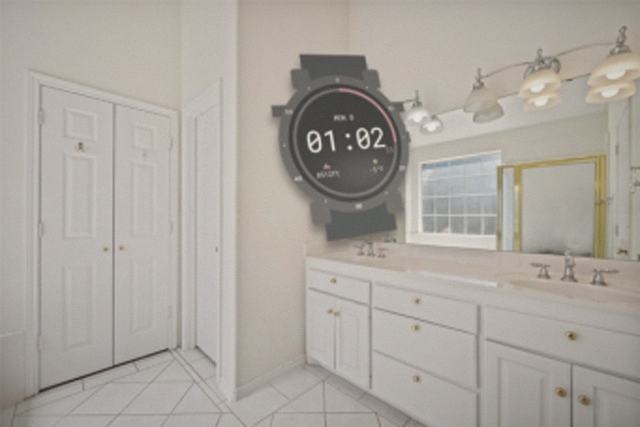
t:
1:02
